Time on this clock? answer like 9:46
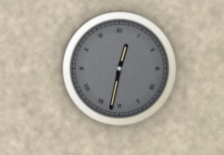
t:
12:32
